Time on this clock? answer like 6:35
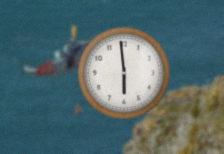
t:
5:59
